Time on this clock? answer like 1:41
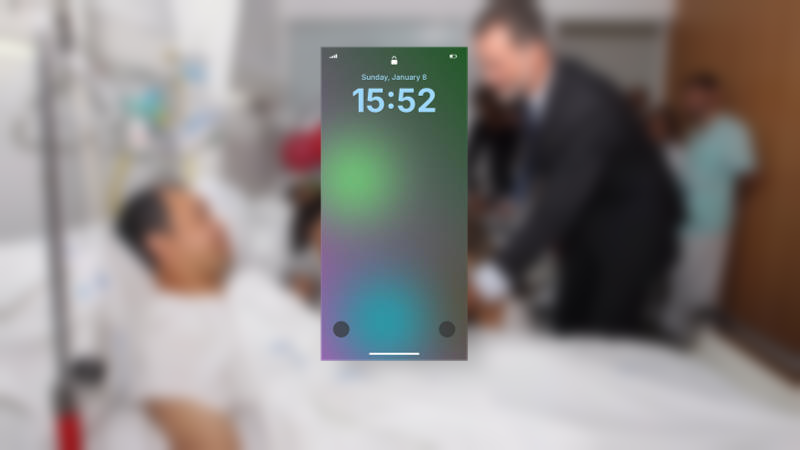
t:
15:52
